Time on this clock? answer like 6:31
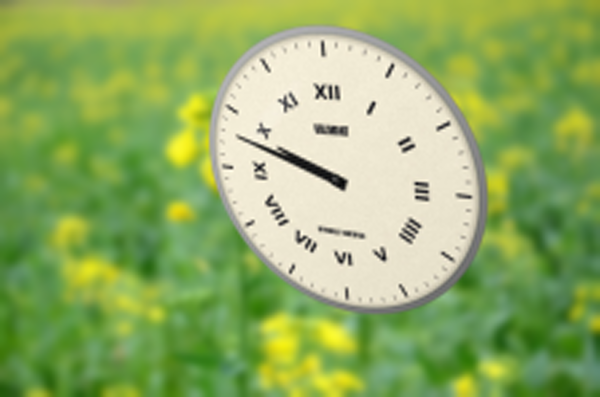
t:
9:48
